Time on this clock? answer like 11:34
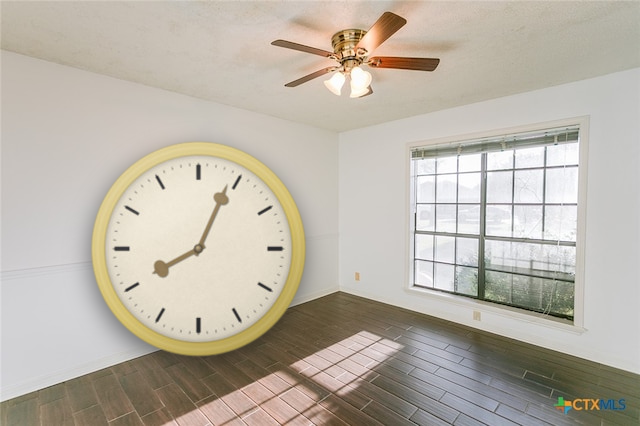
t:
8:04
